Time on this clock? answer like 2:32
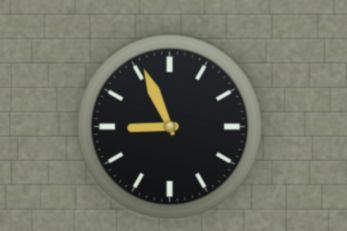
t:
8:56
